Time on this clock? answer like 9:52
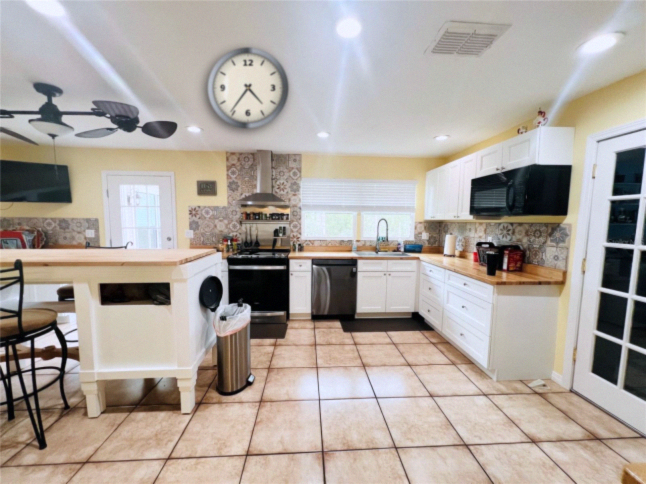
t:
4:36
